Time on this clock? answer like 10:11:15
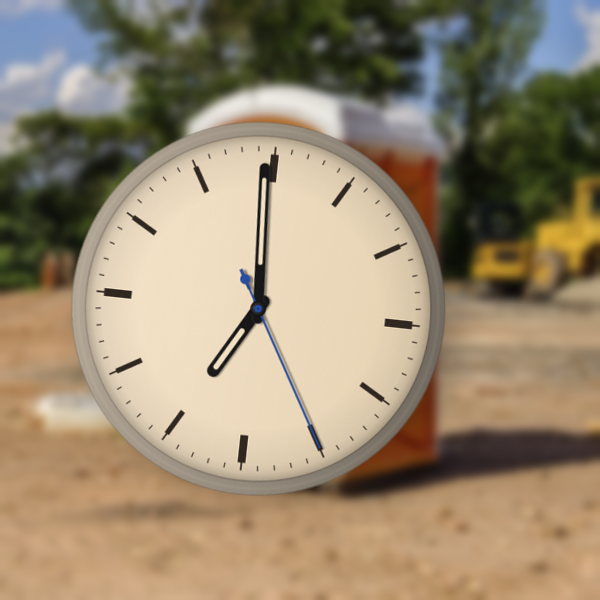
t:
6:59:25
